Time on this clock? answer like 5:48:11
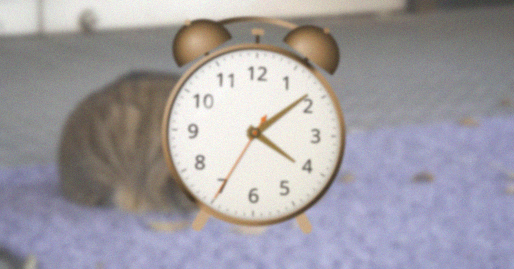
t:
4:08:35
